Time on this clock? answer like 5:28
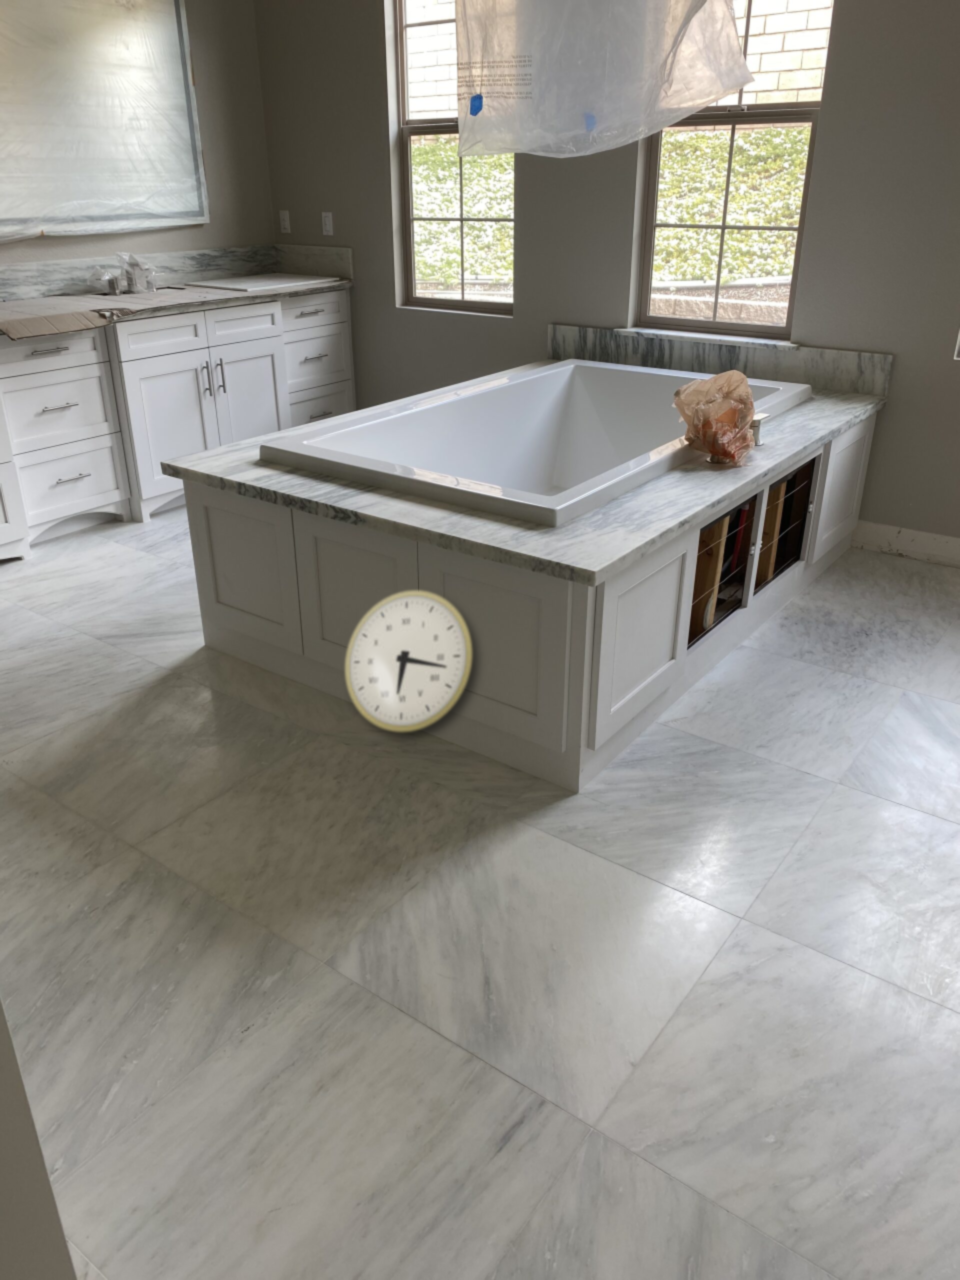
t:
6:17
